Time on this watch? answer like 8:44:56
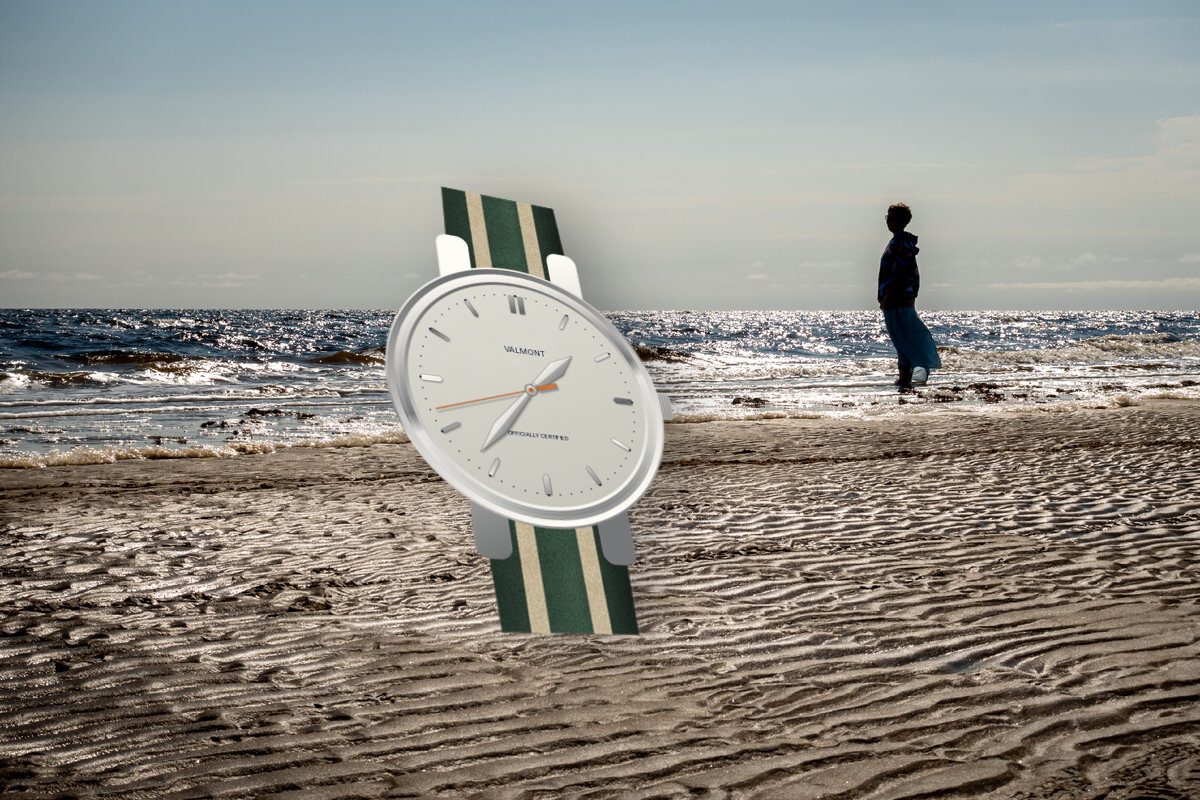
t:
1:36:42
